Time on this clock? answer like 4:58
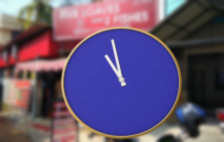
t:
10:58
